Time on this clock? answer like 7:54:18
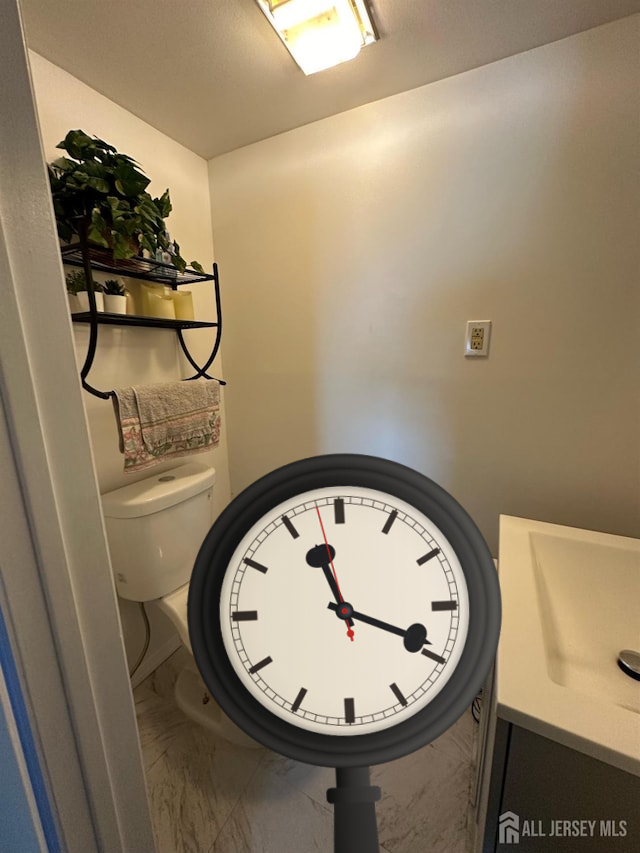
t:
11:18:58
